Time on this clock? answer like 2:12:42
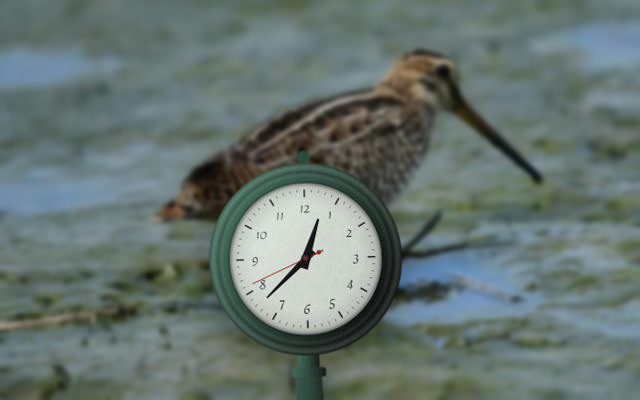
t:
12:37:41
